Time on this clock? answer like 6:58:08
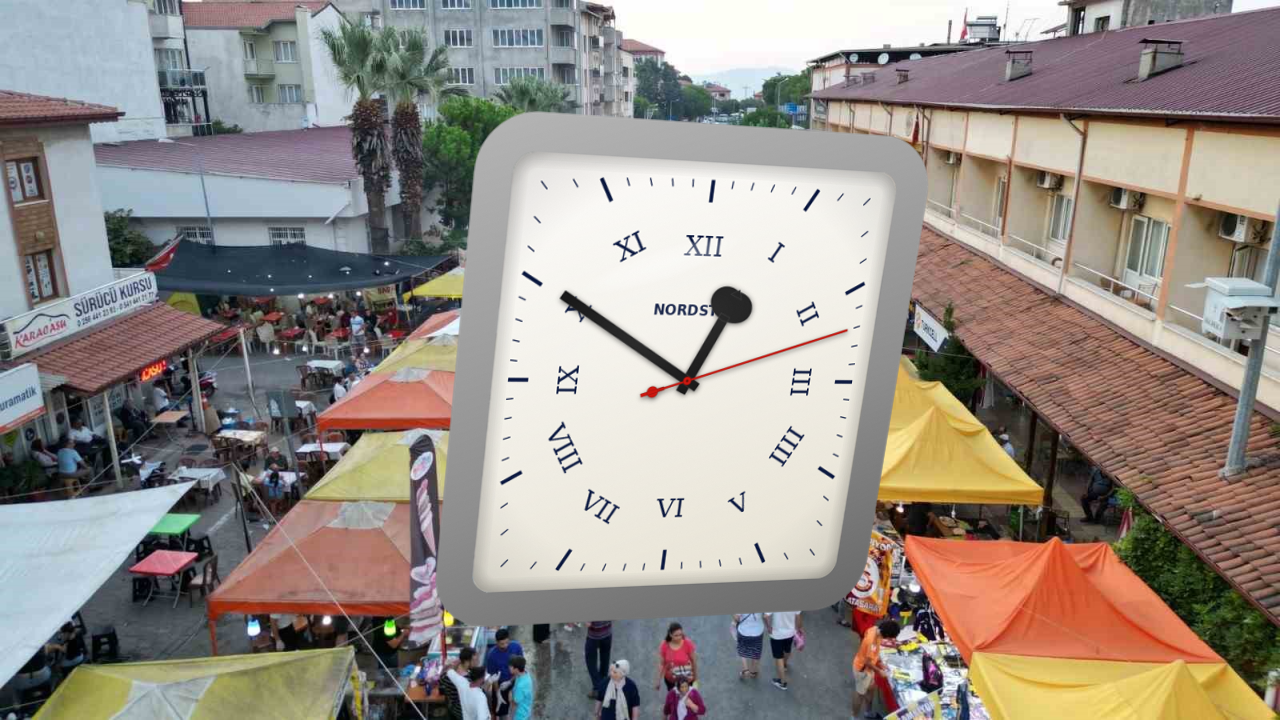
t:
12:50:12
